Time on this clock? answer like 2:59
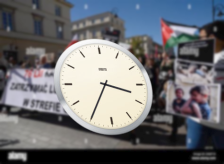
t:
3:35
